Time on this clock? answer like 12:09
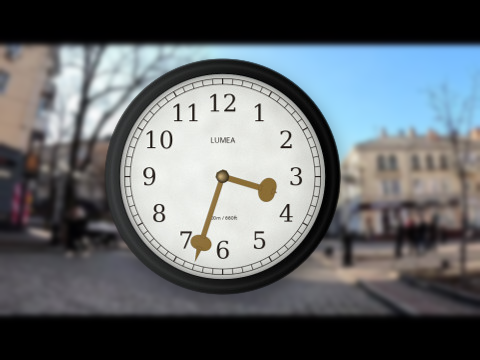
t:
3:33
